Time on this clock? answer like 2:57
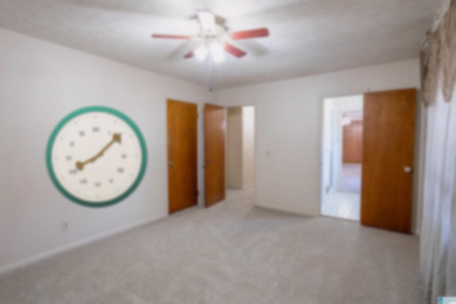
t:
8:08
